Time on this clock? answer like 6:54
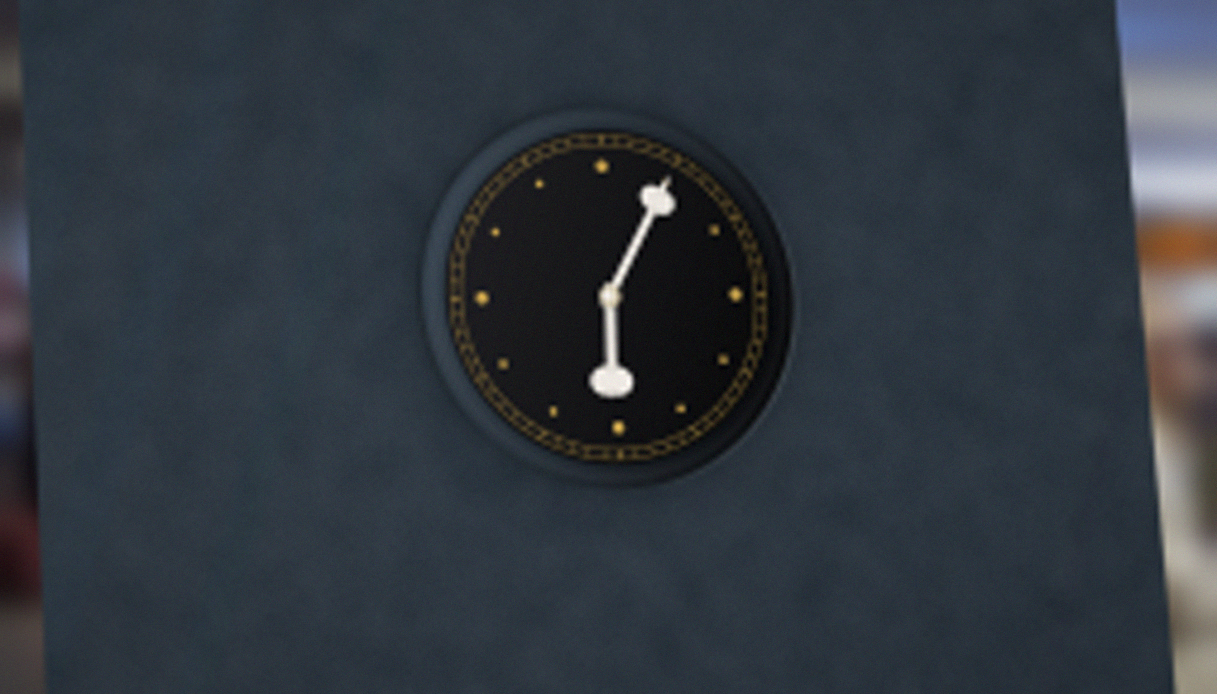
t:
6:05
